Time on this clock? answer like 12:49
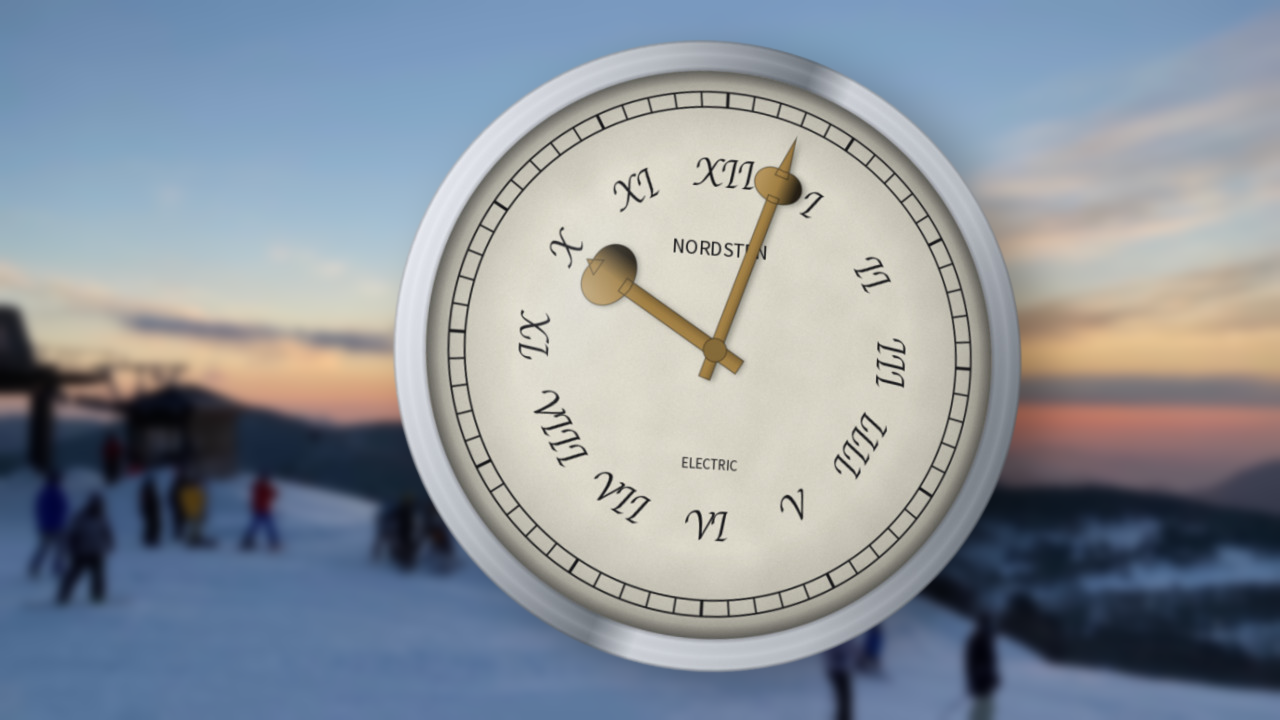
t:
10:03
